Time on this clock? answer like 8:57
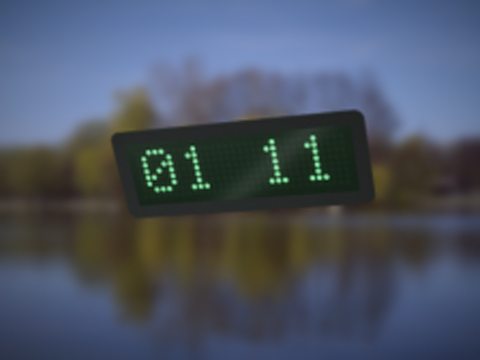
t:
1:11
